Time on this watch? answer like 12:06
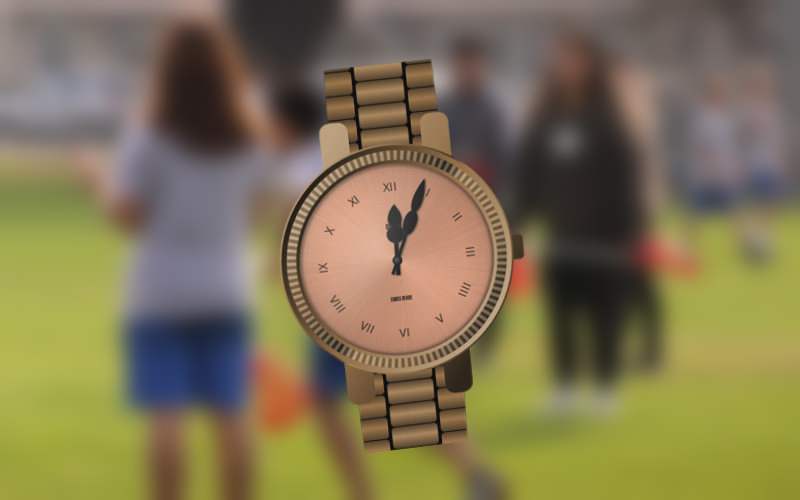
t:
12:04
